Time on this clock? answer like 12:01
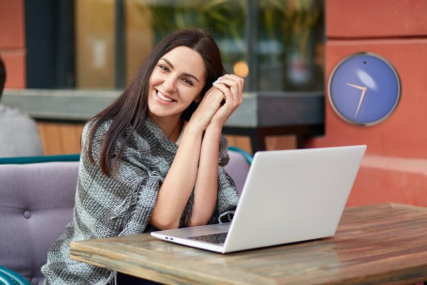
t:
9:33
